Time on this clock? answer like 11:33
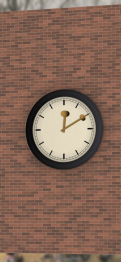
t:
12:10
